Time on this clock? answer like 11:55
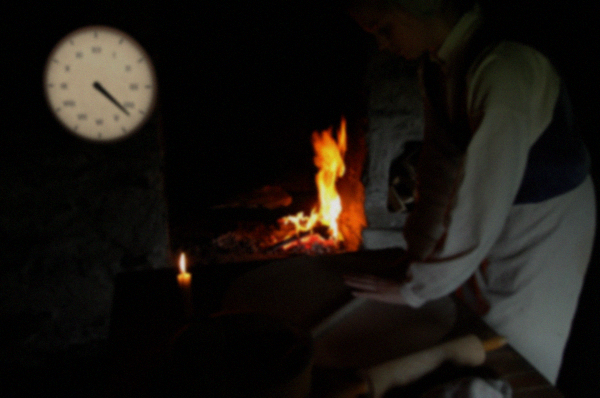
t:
4:22
